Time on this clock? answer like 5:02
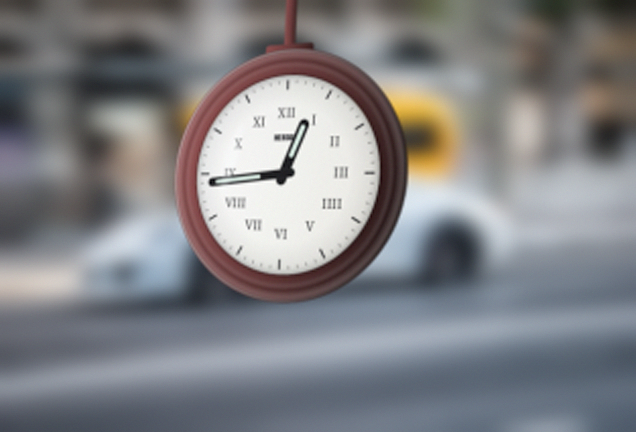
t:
12:44
